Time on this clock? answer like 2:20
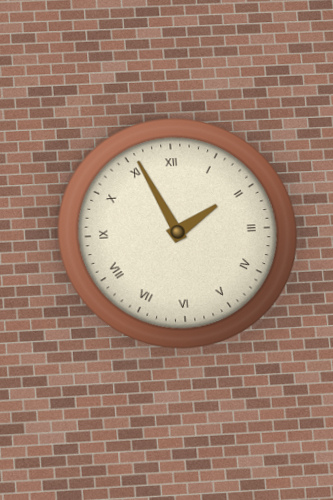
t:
1:56
